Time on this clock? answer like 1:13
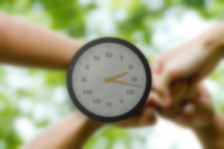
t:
2:17
